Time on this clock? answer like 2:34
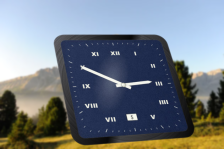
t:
2:50
